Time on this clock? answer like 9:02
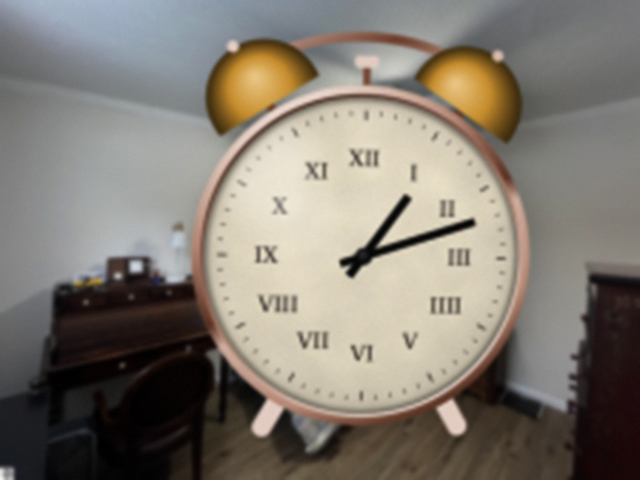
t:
1:12
